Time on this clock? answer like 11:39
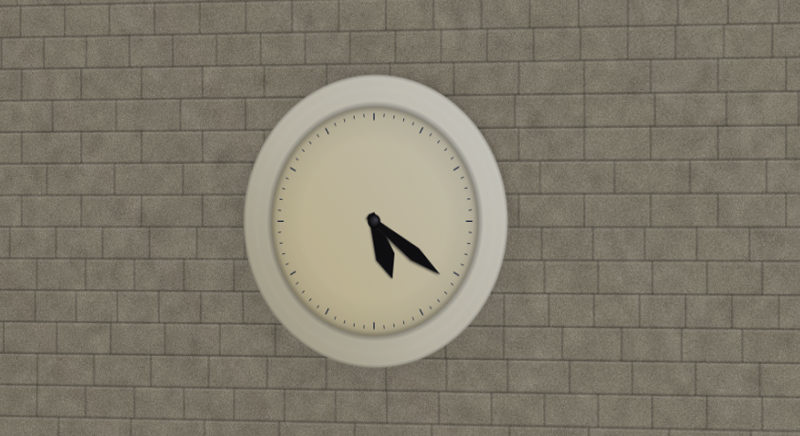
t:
5:21
